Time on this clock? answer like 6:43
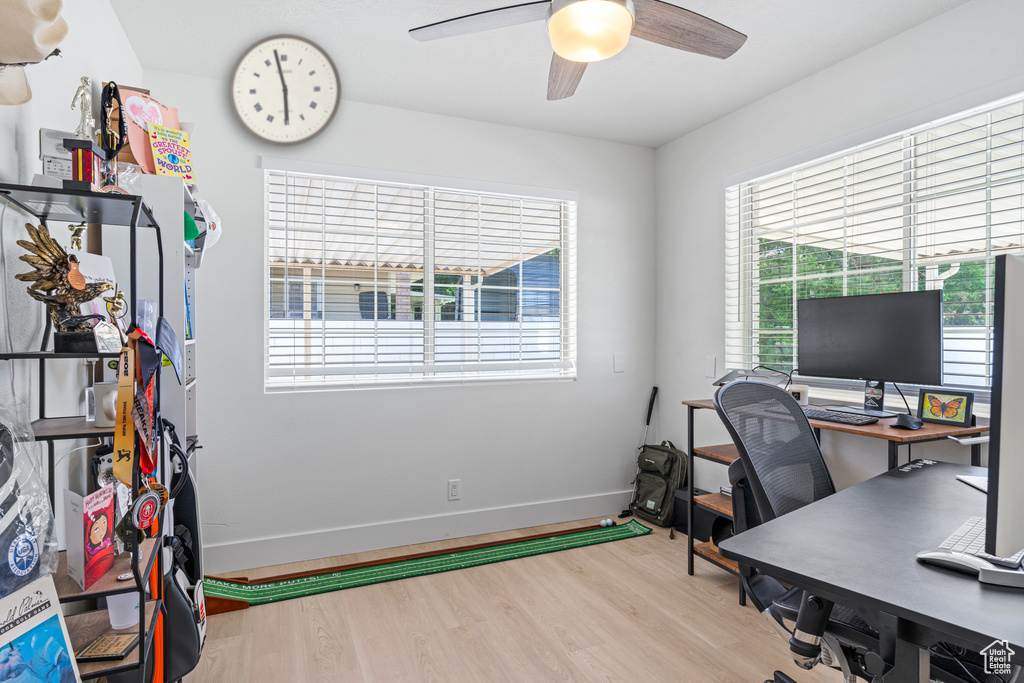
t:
5:58
